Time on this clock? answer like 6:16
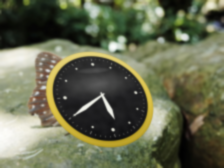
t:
5:40
